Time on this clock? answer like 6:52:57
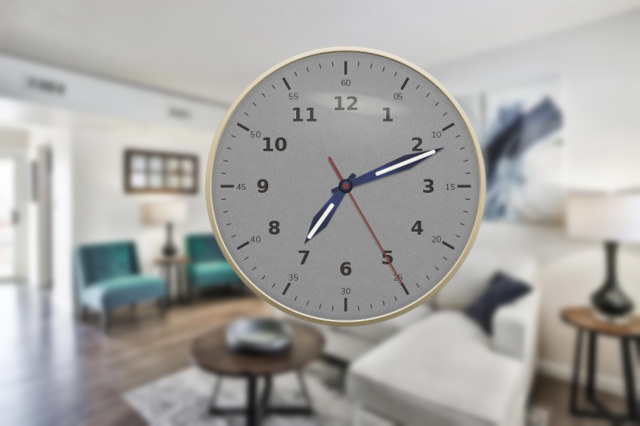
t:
7:11:25
